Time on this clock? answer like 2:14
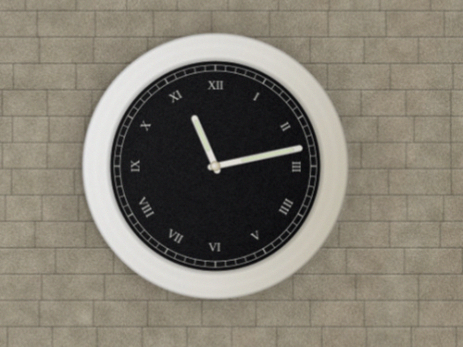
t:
11:13
